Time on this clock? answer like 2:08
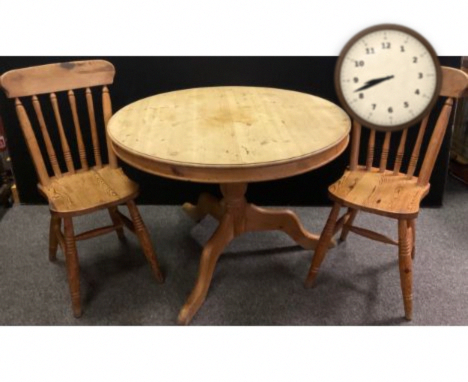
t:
8:42
